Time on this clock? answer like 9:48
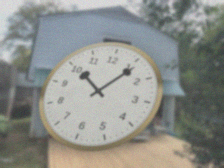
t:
10:06
